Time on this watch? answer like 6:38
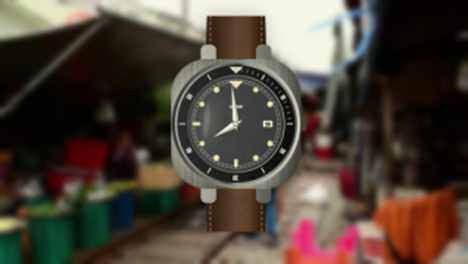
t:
7:59
